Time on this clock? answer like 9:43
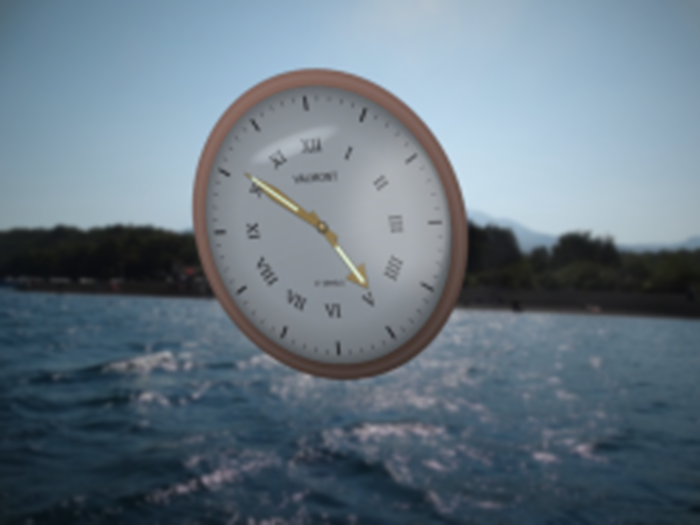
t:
4:51
